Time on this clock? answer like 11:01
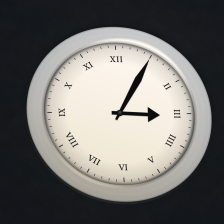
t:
3:05
